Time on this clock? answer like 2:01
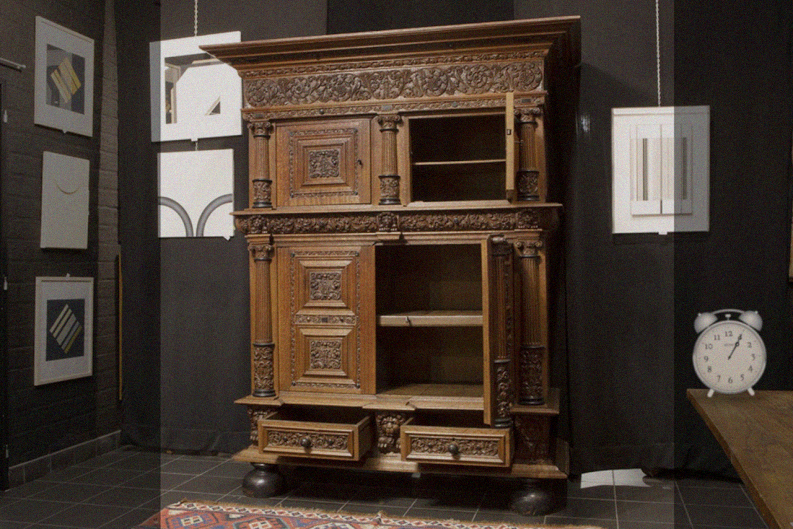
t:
1:05
